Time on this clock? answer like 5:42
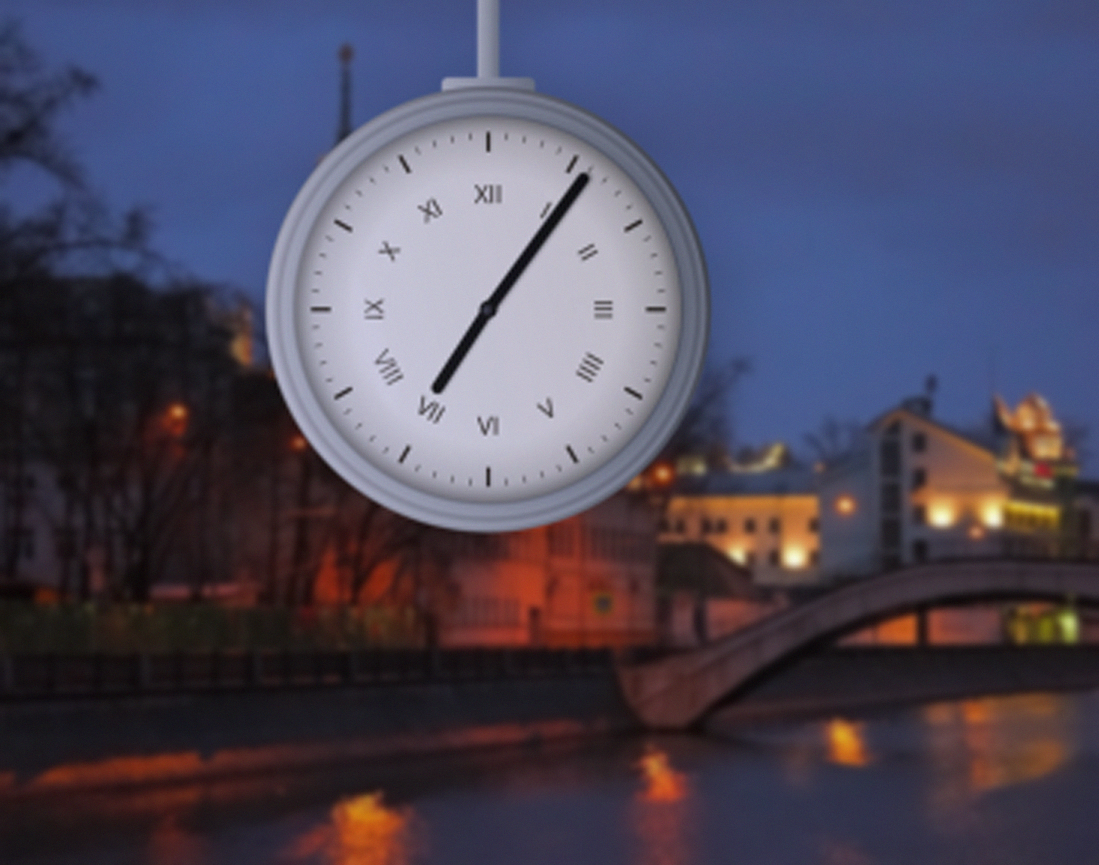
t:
7:06
